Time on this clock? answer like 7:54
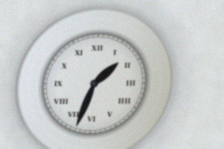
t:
1:33
